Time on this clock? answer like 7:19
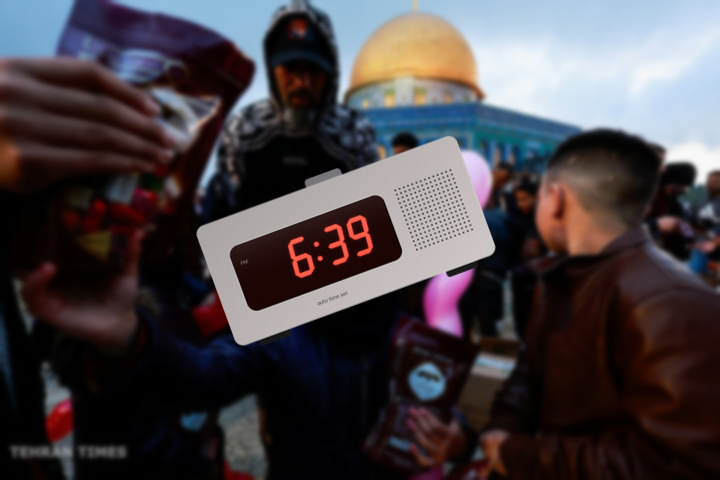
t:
6:39
